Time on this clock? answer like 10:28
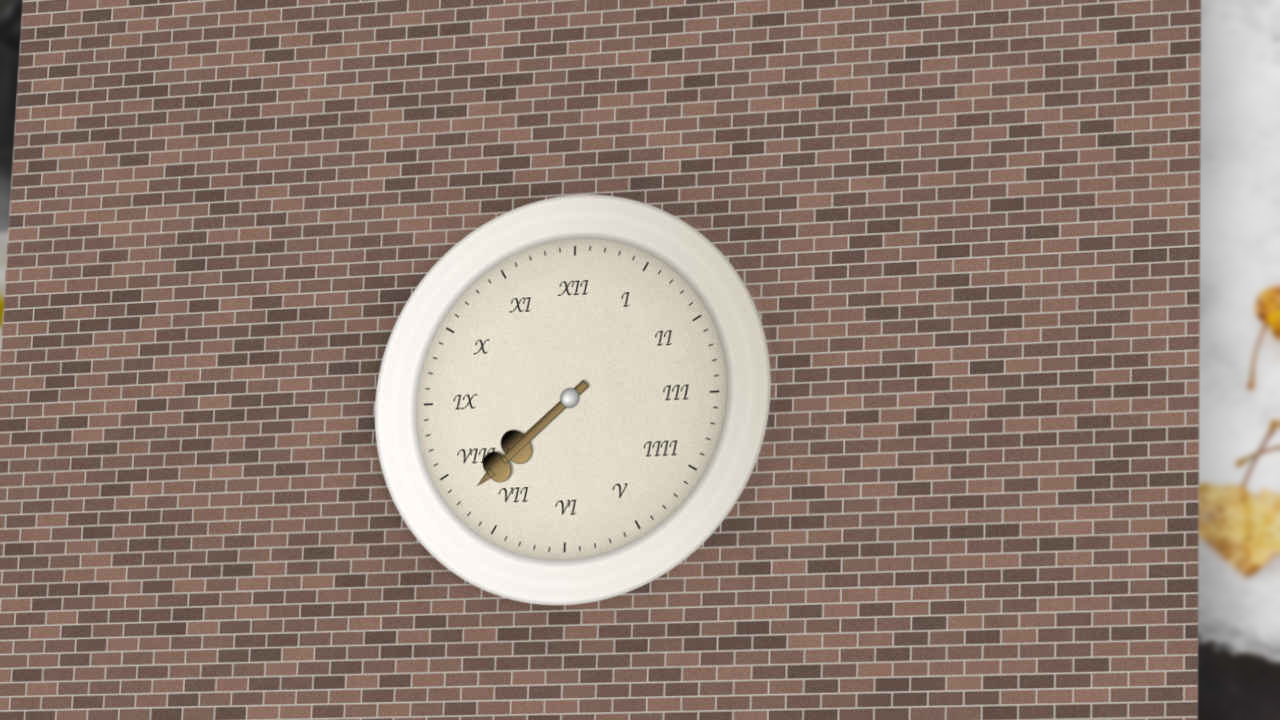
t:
7:38
